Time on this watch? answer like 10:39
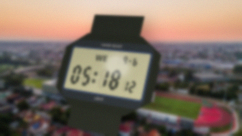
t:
5:18
